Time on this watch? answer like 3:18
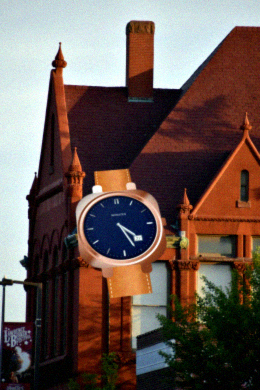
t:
4:26
